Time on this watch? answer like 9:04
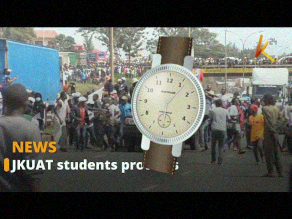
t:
6:06
